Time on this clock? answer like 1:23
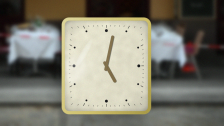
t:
5:02
